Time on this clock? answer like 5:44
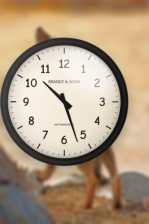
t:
10:27
